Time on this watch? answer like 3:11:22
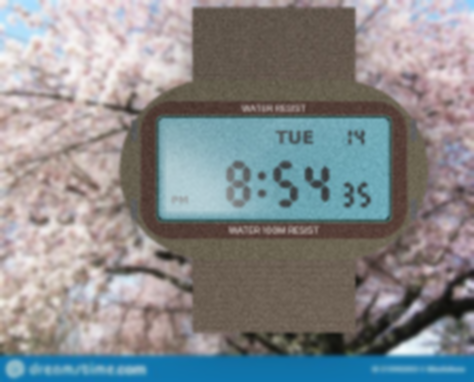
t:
8:54:35
